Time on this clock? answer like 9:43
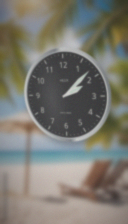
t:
2:08
